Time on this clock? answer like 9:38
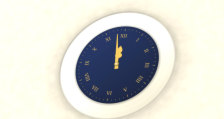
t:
11:58
